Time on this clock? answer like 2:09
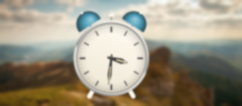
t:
3:31
